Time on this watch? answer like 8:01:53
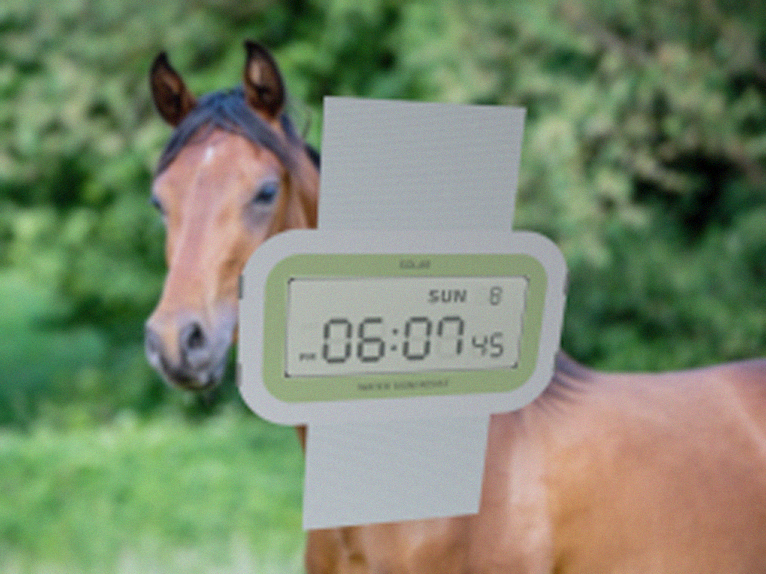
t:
6:07:45
